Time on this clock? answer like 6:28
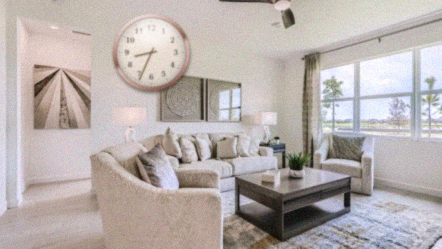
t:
8:34
